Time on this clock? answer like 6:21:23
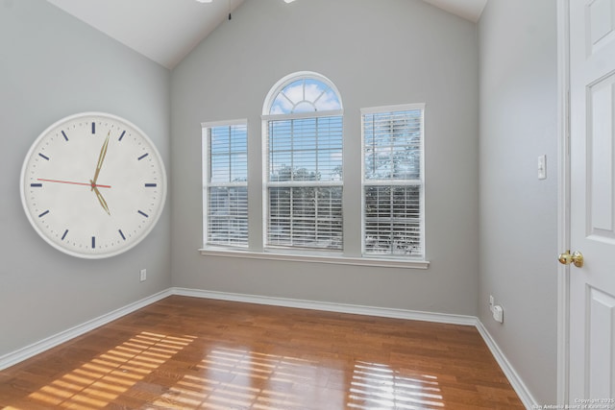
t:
5:02:46
